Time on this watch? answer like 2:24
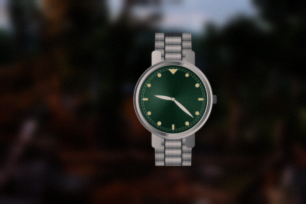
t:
9:22
